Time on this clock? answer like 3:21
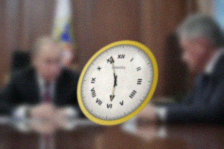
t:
5:56
